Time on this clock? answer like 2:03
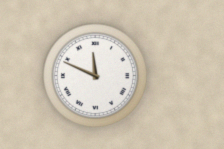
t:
11:49
